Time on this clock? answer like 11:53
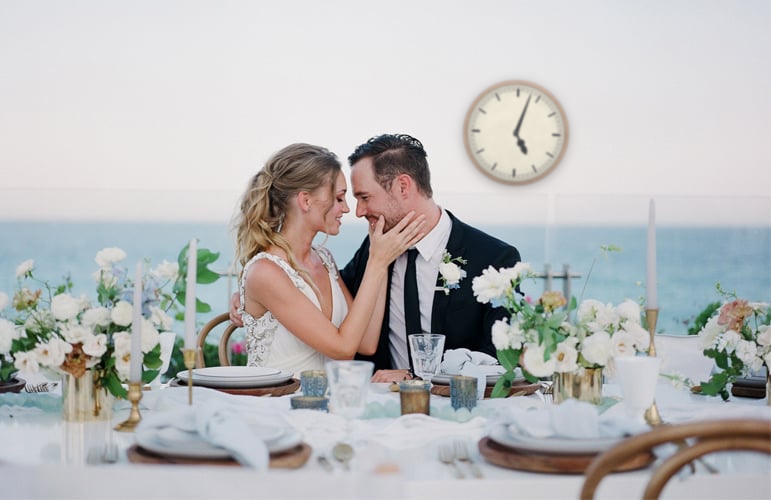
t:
5:03
